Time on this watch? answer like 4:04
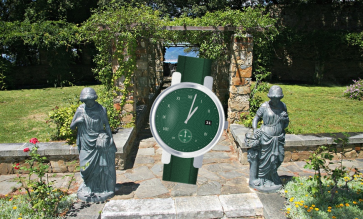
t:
1:02
